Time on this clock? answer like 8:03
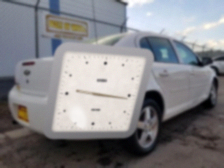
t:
9:16
